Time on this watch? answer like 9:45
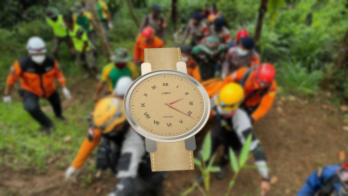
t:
2:21
